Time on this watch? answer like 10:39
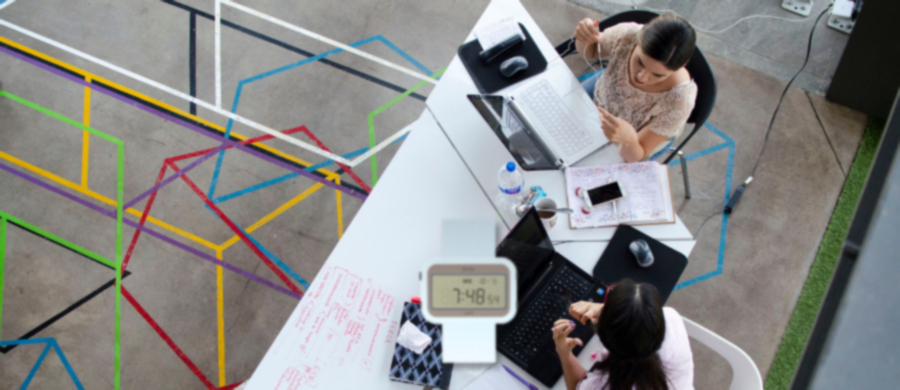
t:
7:48
